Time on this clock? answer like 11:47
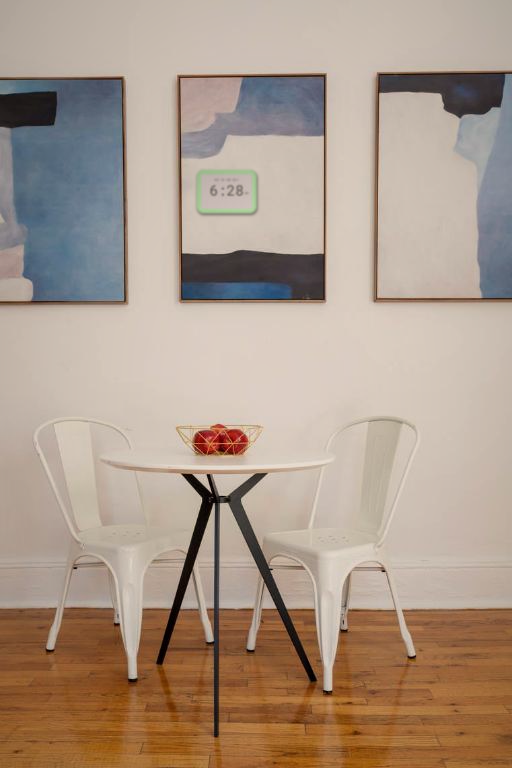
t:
6:28
